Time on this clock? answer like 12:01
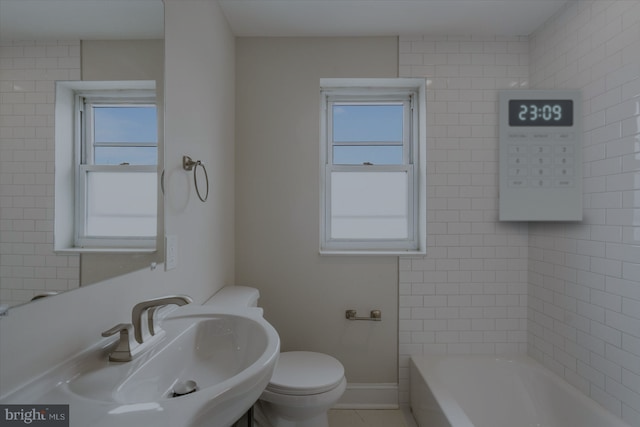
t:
23:09
